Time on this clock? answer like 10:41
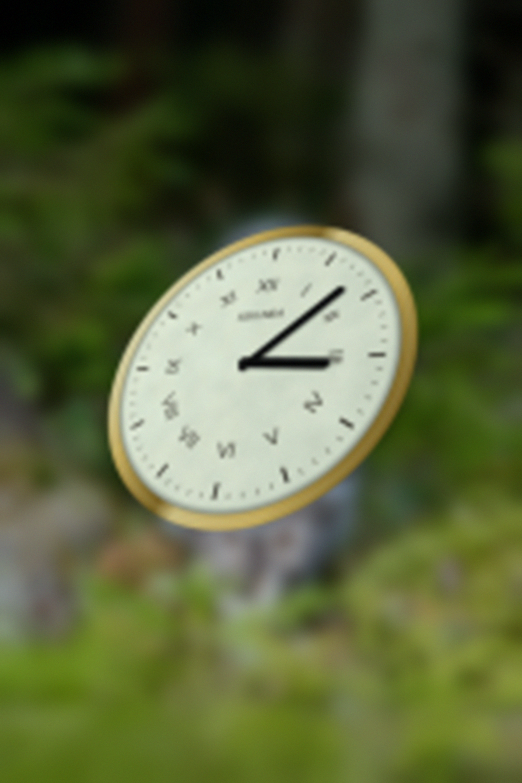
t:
3:08
